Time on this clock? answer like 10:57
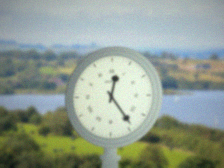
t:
12:24
